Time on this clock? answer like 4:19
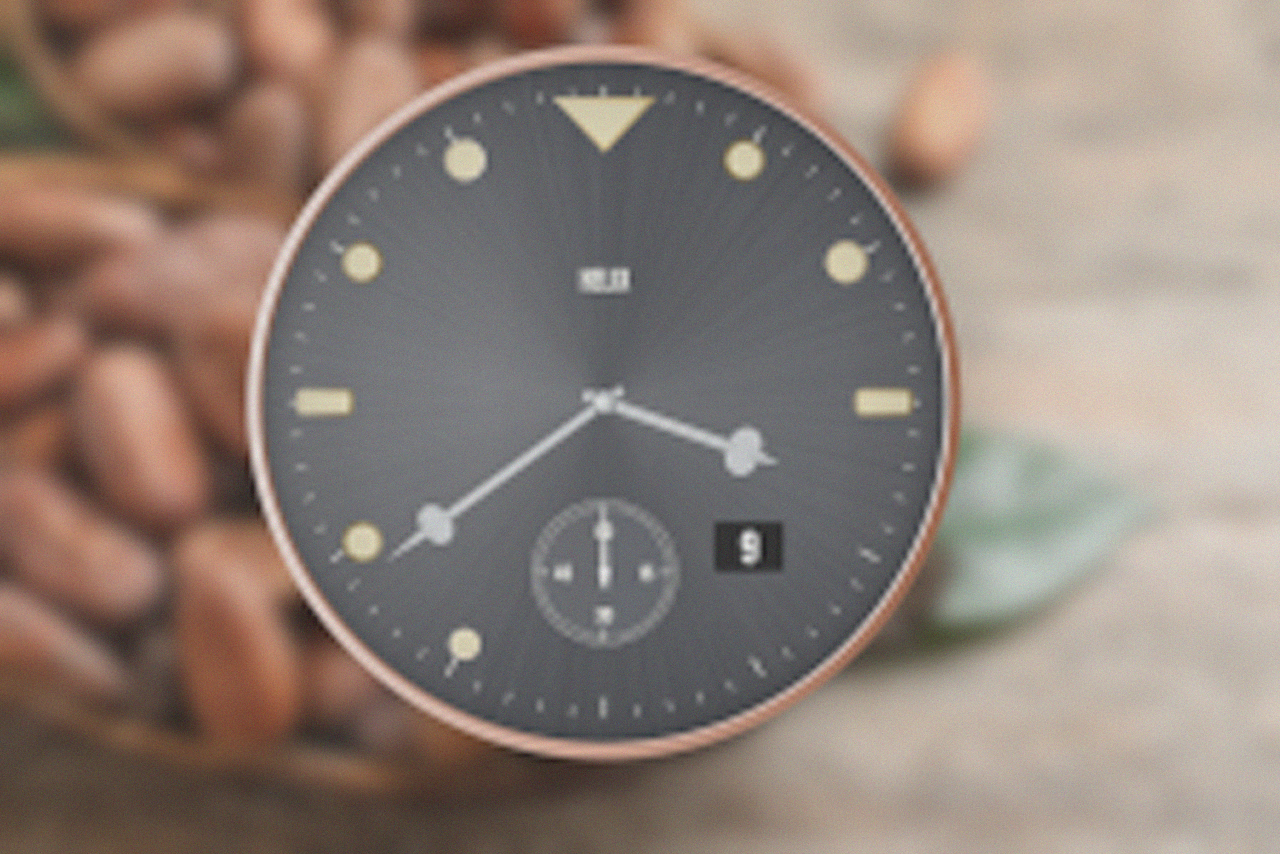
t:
3:39
